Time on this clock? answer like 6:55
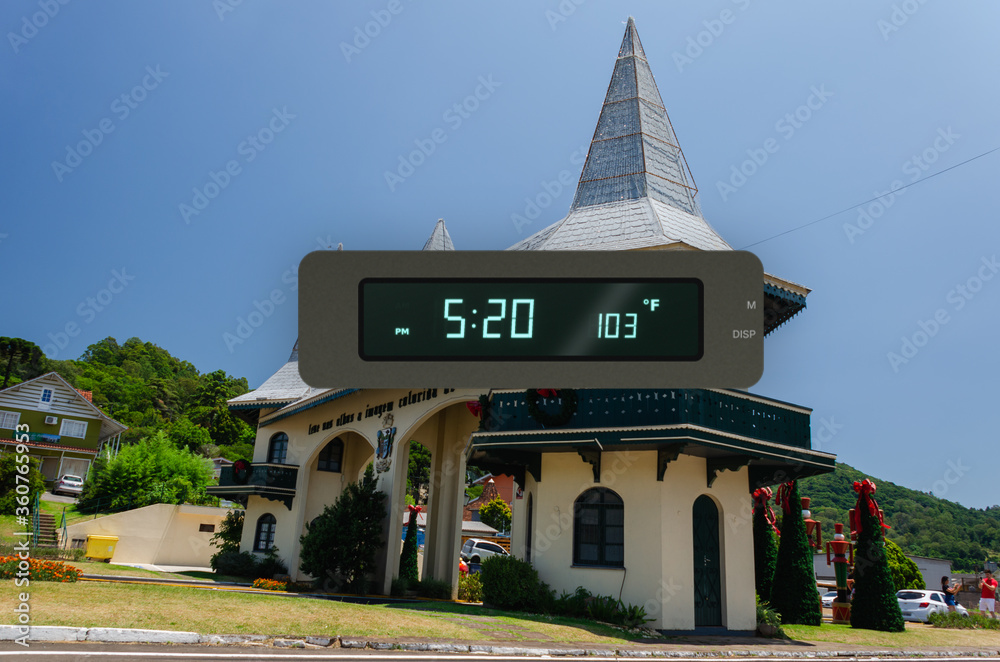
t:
5:20
